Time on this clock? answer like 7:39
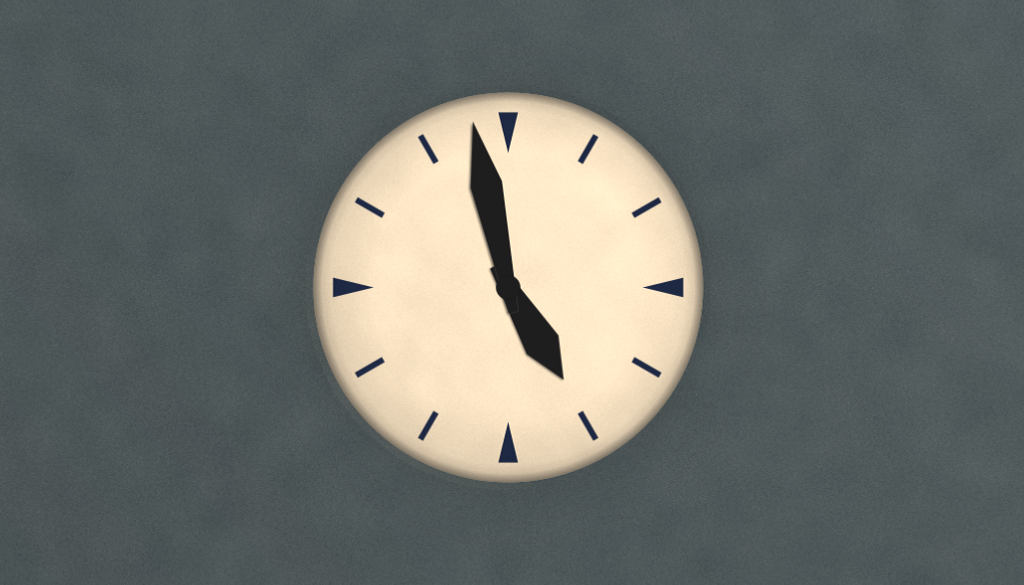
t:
4:58
